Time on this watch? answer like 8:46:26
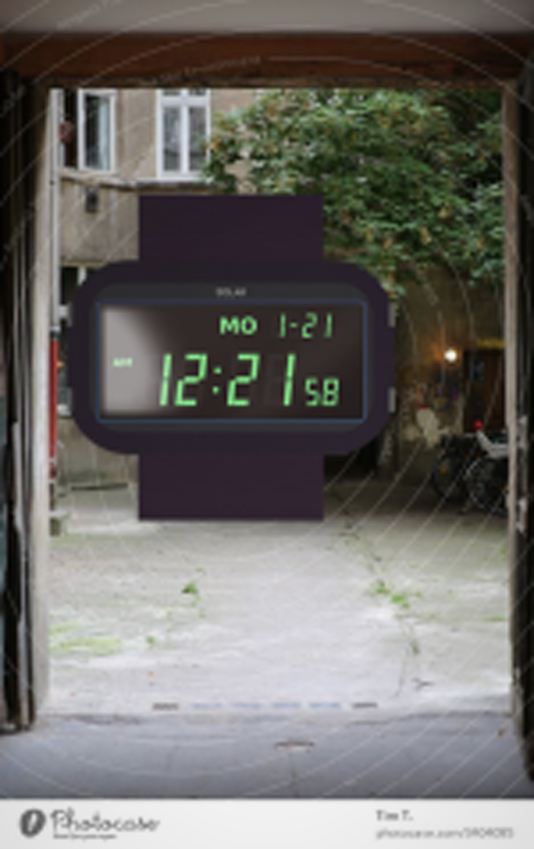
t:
12:21:58
